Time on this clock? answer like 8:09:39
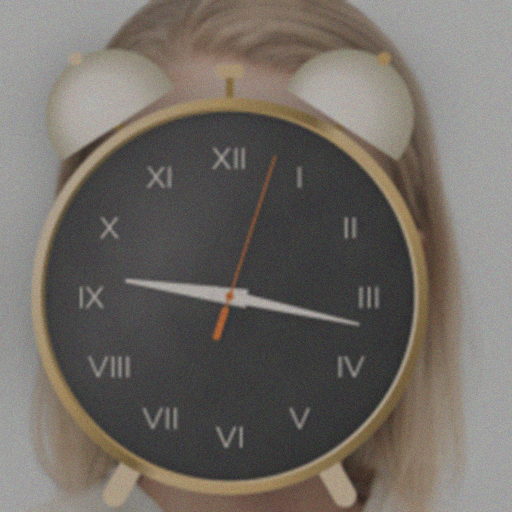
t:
9:17:03
